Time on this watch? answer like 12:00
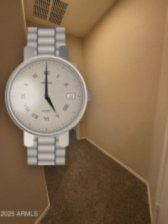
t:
5:00
